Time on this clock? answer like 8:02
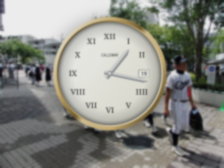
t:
1:17
